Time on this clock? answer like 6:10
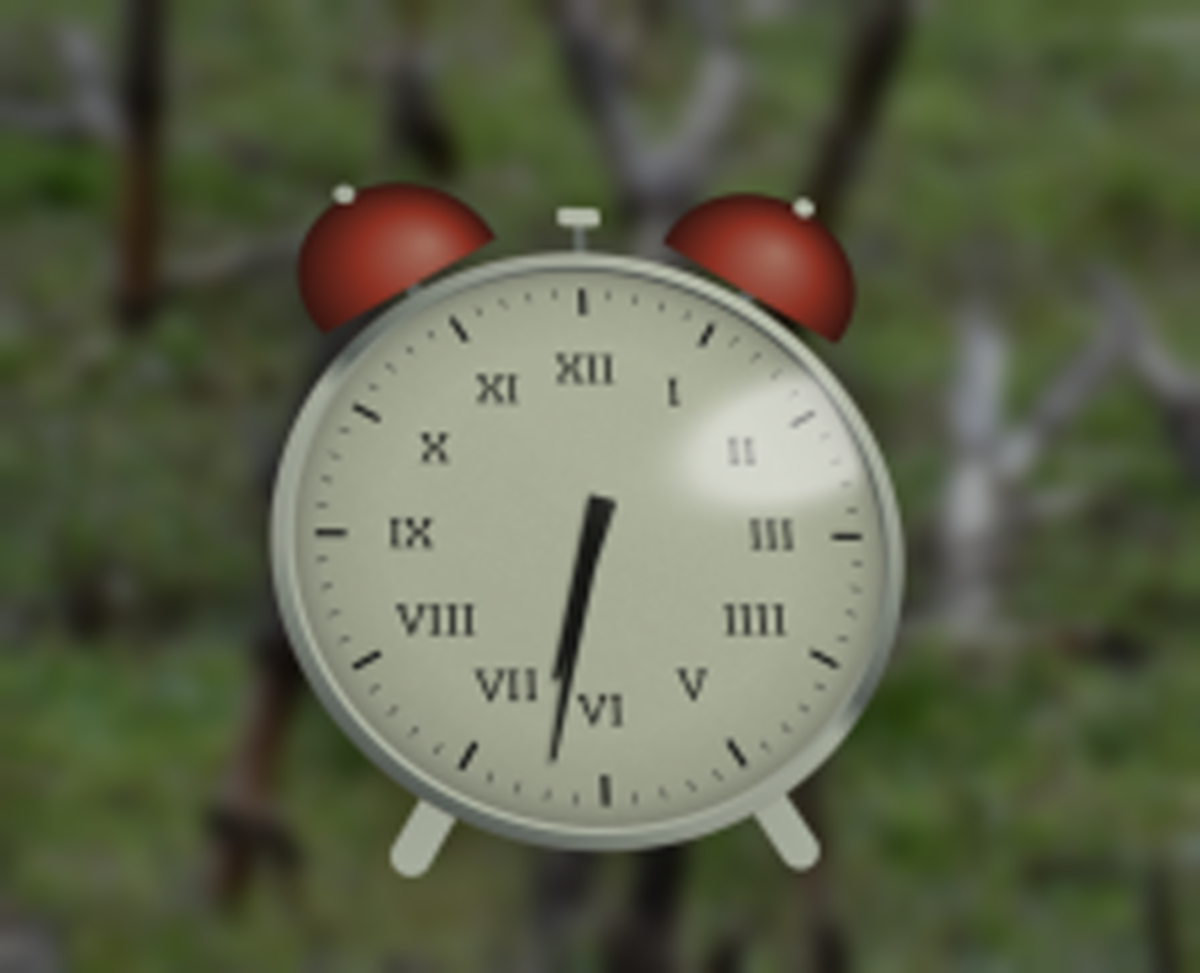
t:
6:32
